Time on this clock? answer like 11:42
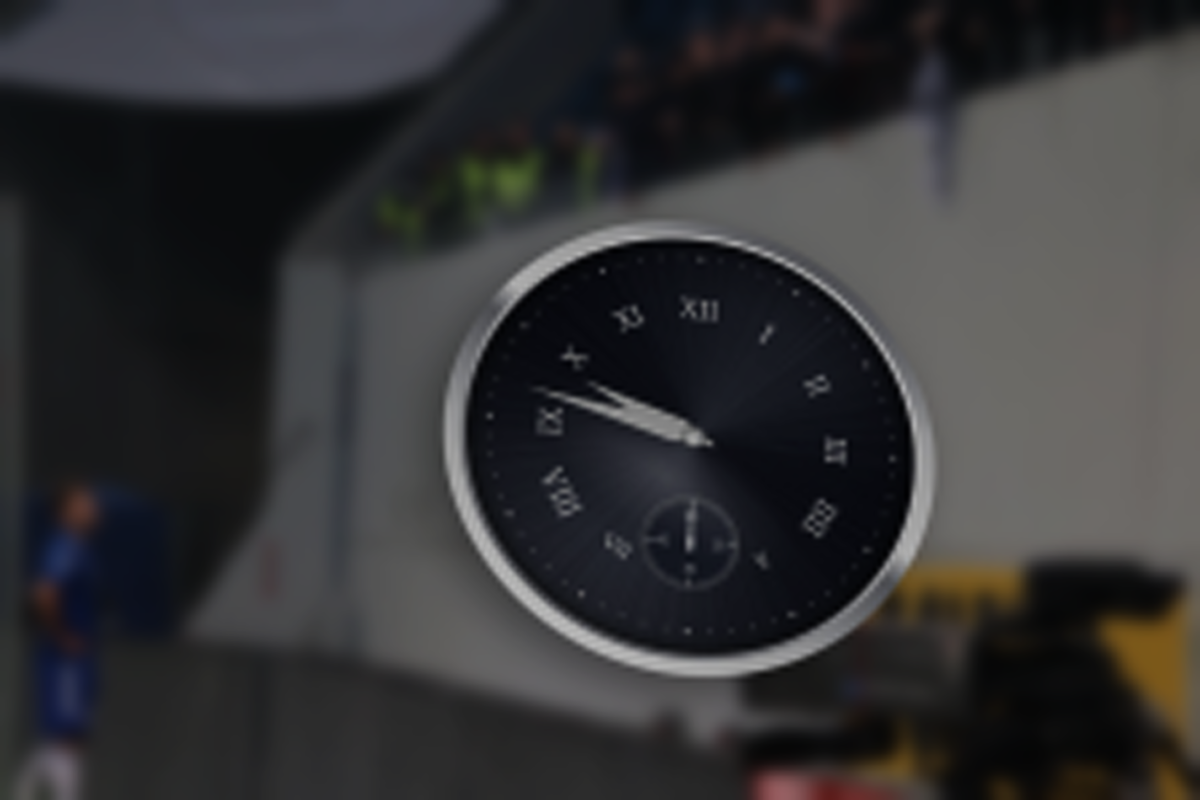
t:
9:47
